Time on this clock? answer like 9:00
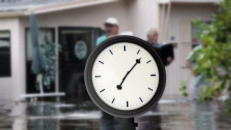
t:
7:07
